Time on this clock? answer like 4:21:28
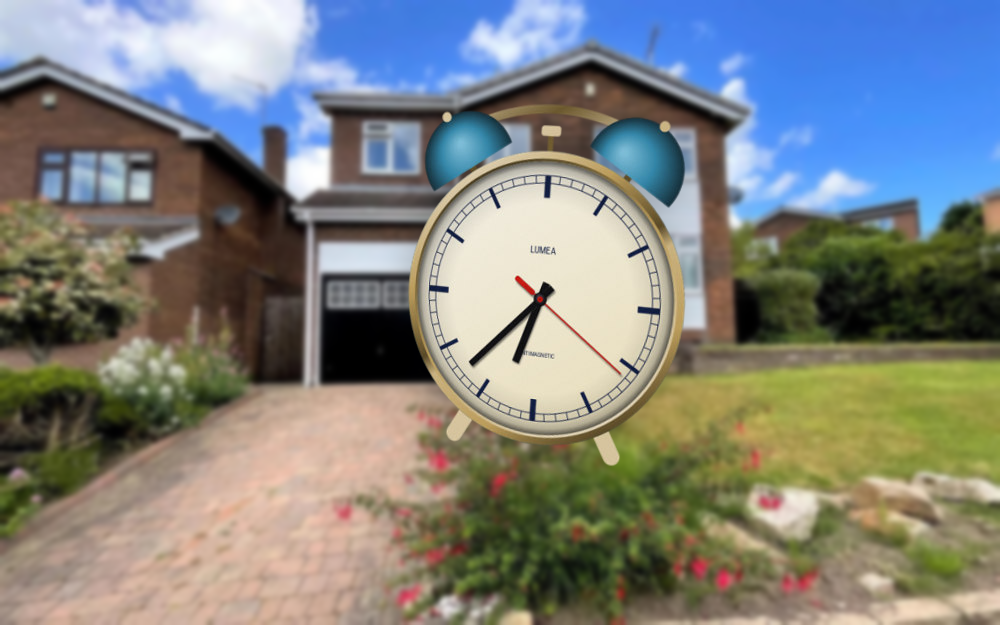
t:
6:37:21
